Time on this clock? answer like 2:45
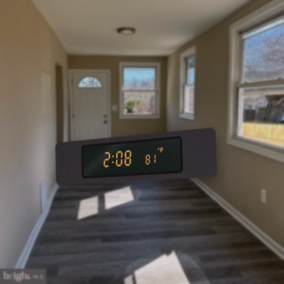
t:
2:08
